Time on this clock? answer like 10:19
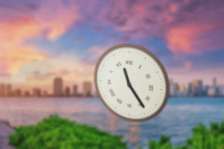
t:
11:24
